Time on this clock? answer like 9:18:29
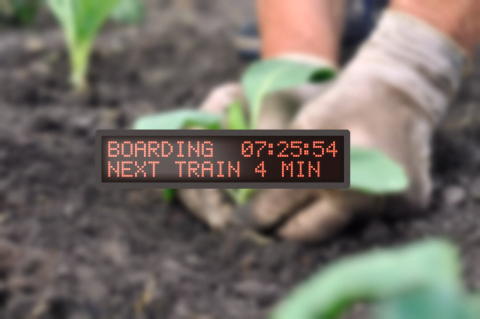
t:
7:25:54
